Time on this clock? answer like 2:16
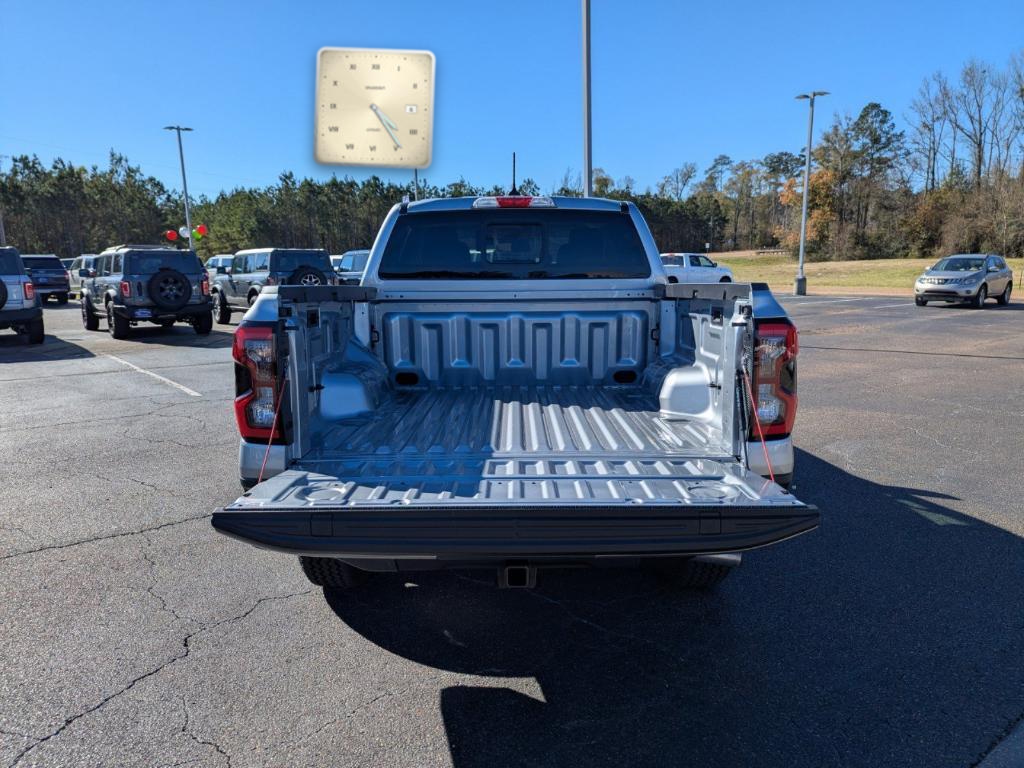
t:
4:24
